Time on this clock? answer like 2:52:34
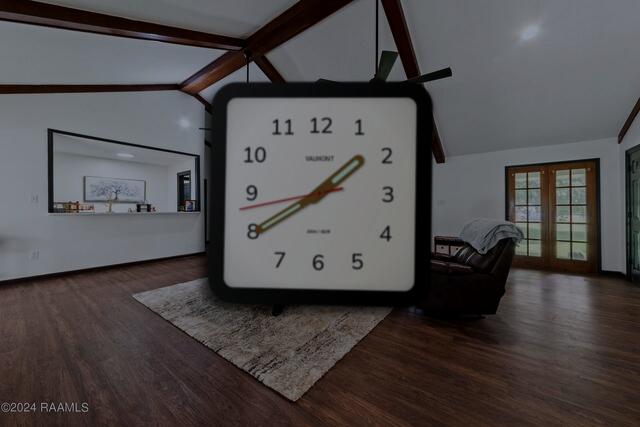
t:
1:39:43
